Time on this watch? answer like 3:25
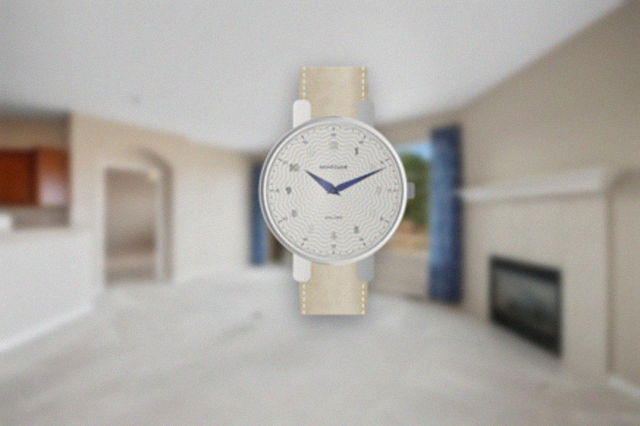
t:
10:11
